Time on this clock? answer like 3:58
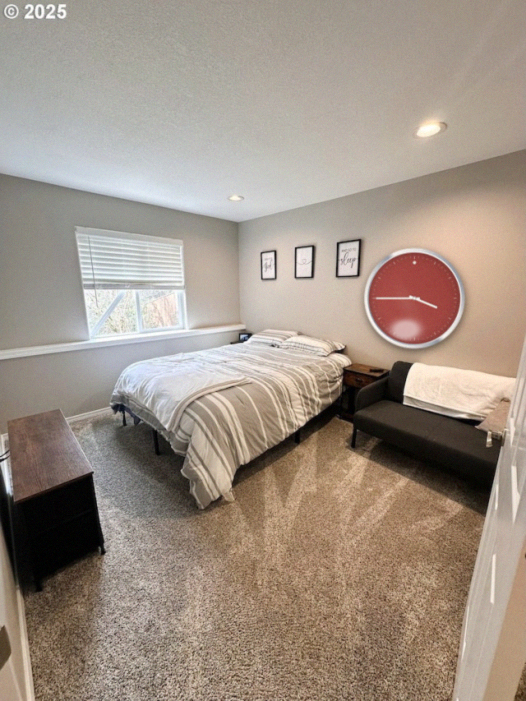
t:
3:45
